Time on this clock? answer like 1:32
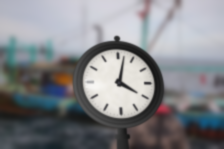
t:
4:02
